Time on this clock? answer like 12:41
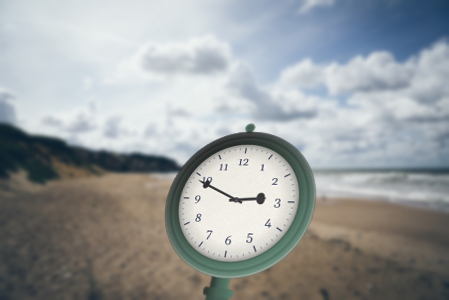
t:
2:49
